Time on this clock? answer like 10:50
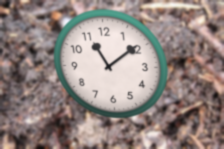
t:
11:09
